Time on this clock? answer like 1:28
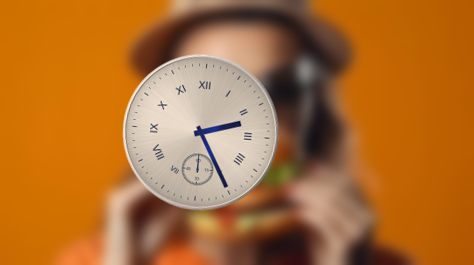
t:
2:25
